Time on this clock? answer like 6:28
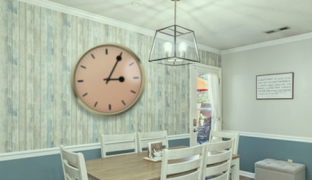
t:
3:05
